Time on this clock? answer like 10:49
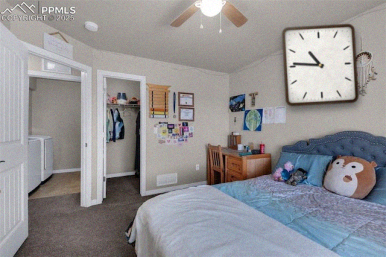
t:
10:46
